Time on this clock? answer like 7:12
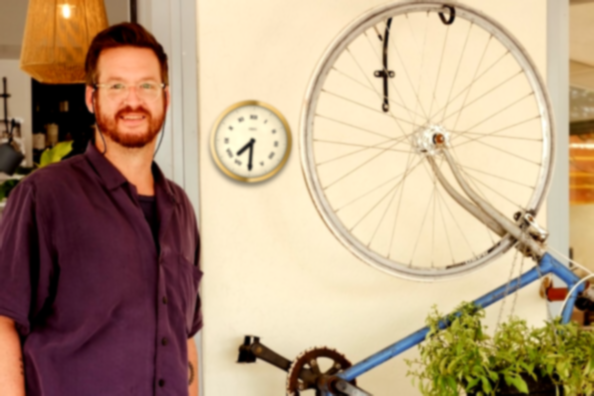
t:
7:30
